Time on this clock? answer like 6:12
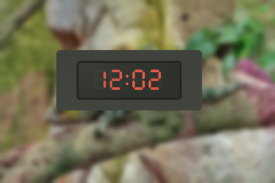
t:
12:02
